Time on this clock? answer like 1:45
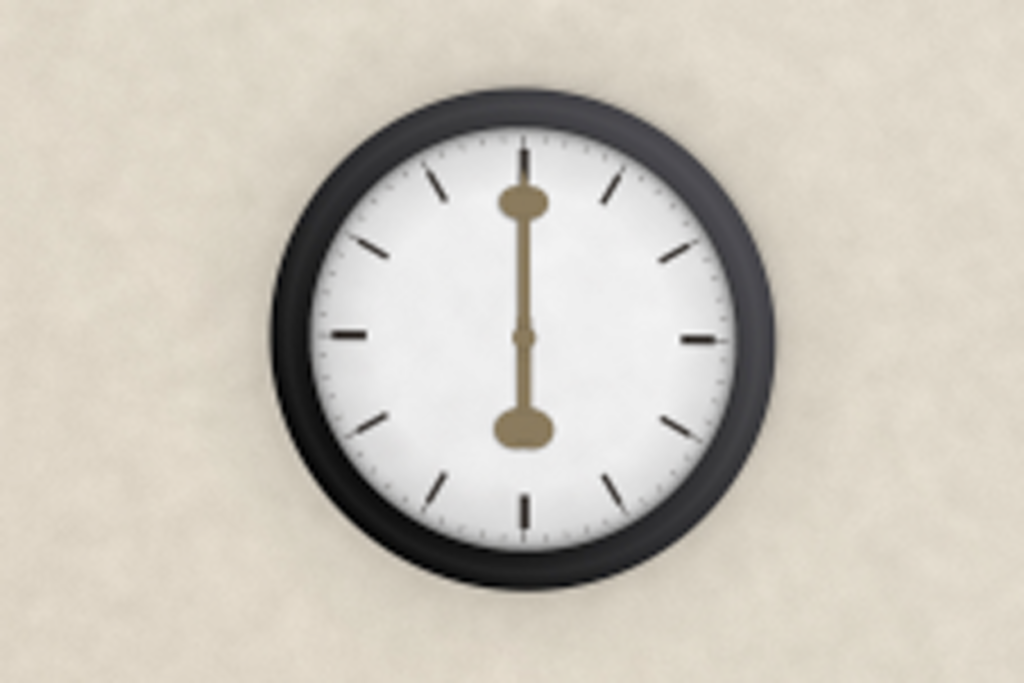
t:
6:00
